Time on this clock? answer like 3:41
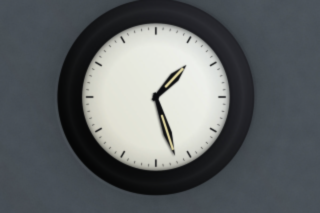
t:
1:27
